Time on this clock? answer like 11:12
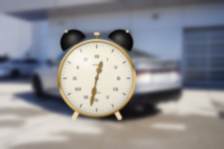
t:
12:32
